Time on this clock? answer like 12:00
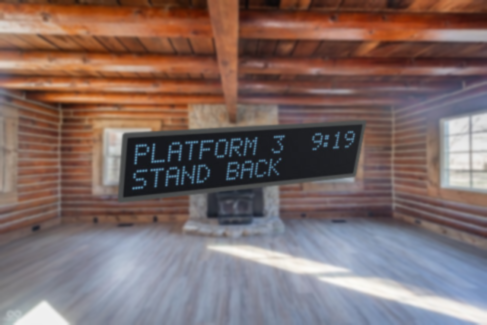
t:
9:19
